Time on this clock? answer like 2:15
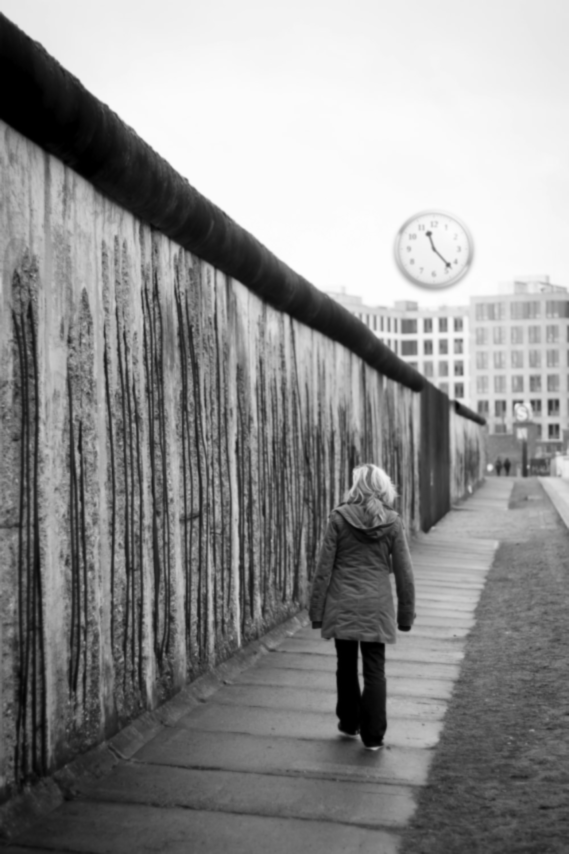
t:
11:23
